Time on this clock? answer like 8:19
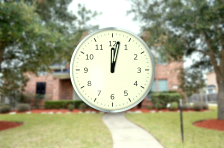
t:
12:02
